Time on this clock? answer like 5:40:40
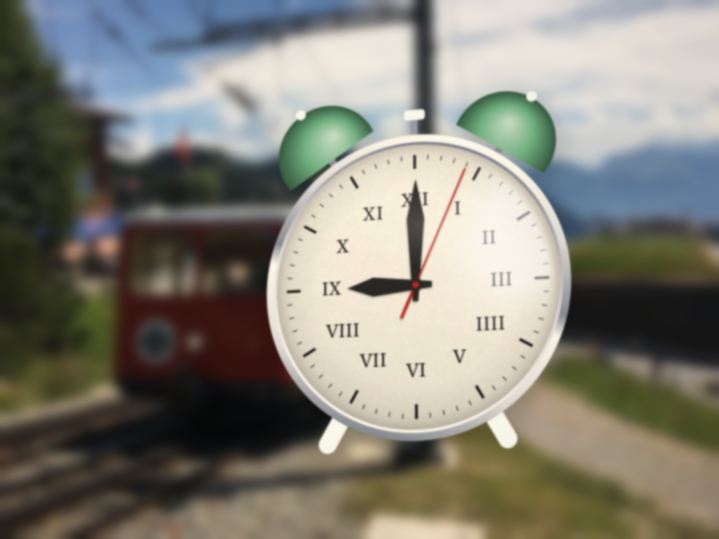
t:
9:00:04
